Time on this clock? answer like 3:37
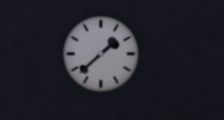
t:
1:38
